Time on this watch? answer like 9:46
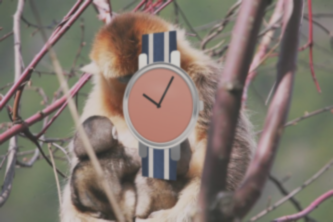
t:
10:05
